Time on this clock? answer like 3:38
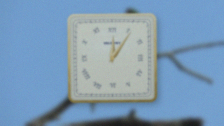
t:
12:06
